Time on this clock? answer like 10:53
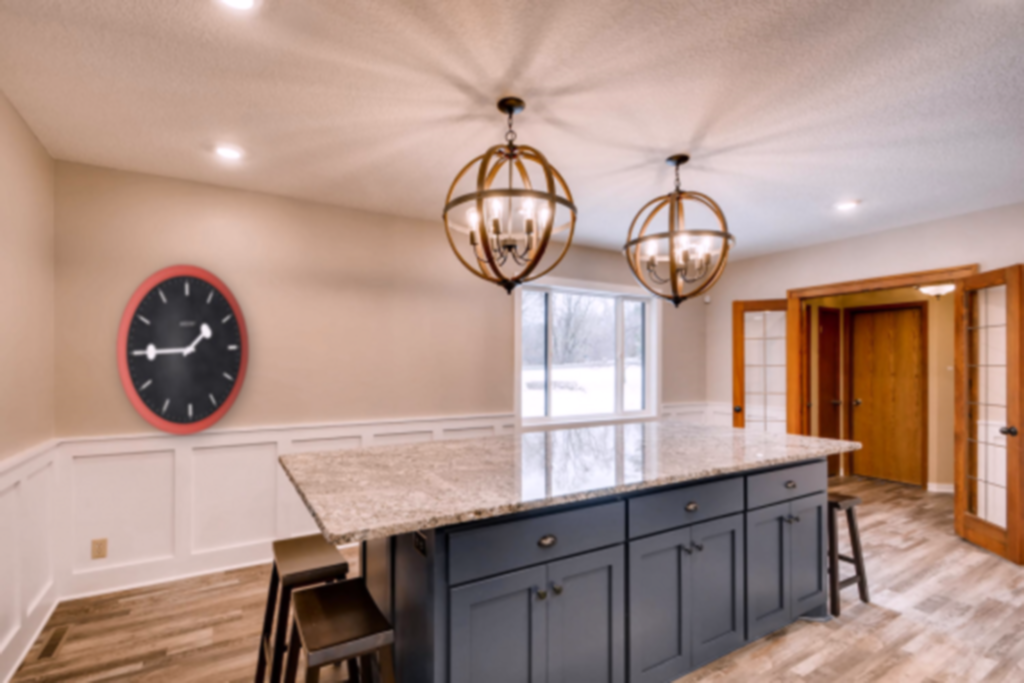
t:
1:45
